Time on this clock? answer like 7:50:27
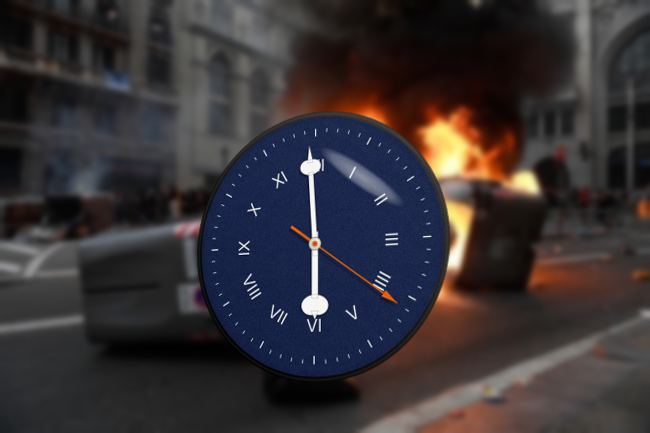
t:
5:59:21
